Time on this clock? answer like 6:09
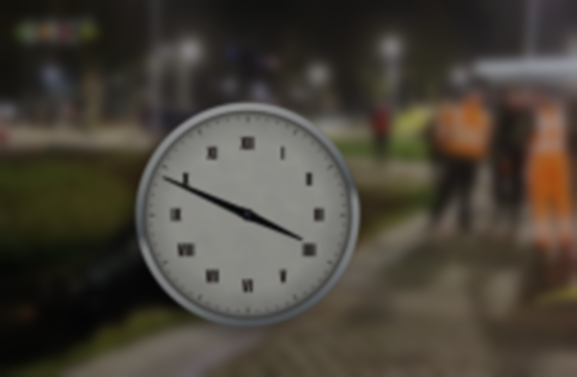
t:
3:49
